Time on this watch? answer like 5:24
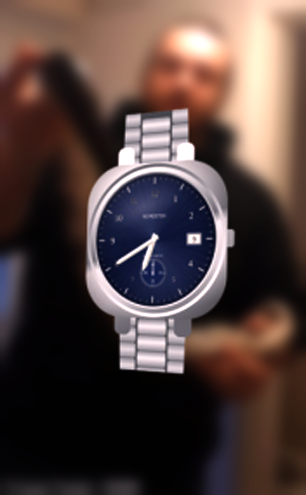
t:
6:40
